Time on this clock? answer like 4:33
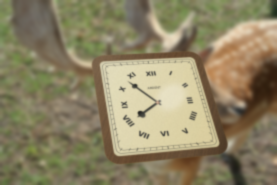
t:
7:53
